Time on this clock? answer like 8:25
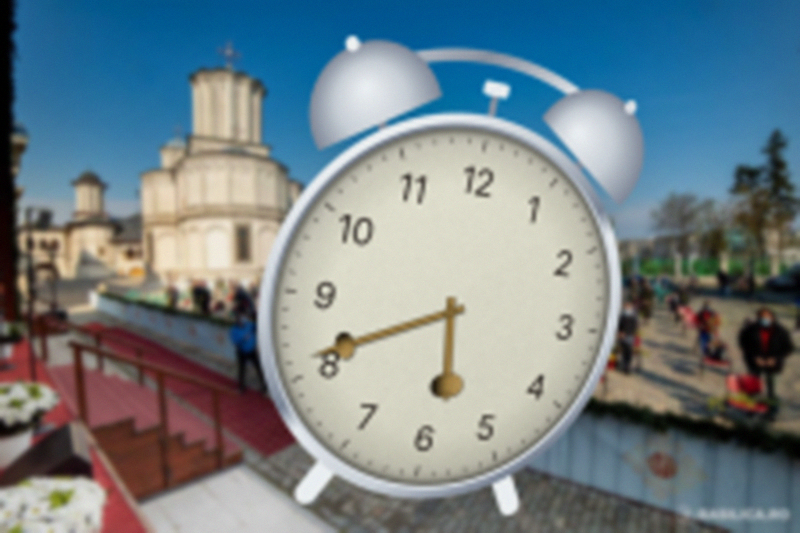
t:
5:41
